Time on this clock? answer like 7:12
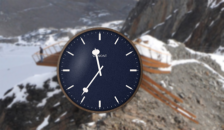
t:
11:36
